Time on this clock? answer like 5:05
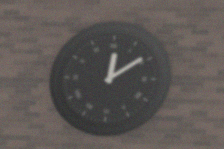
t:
12:09
